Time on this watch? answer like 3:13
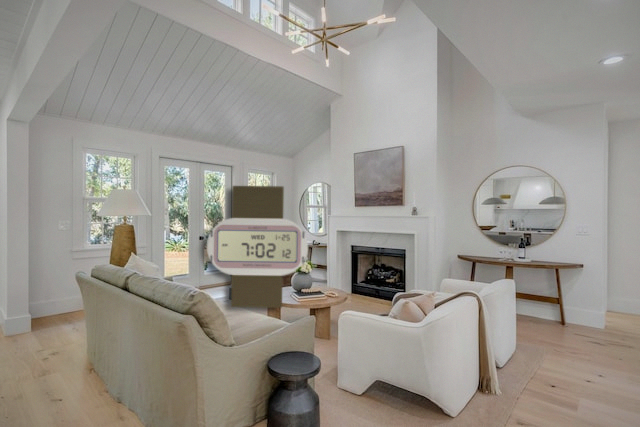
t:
7:02
